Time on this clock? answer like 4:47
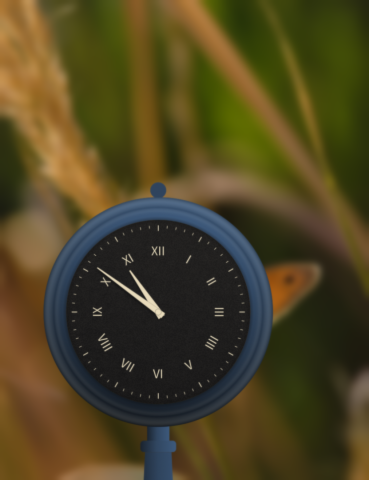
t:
10:51
